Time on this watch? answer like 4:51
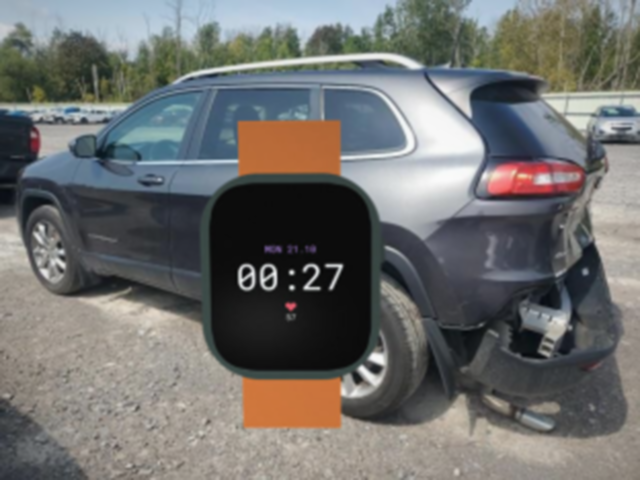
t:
0:27
